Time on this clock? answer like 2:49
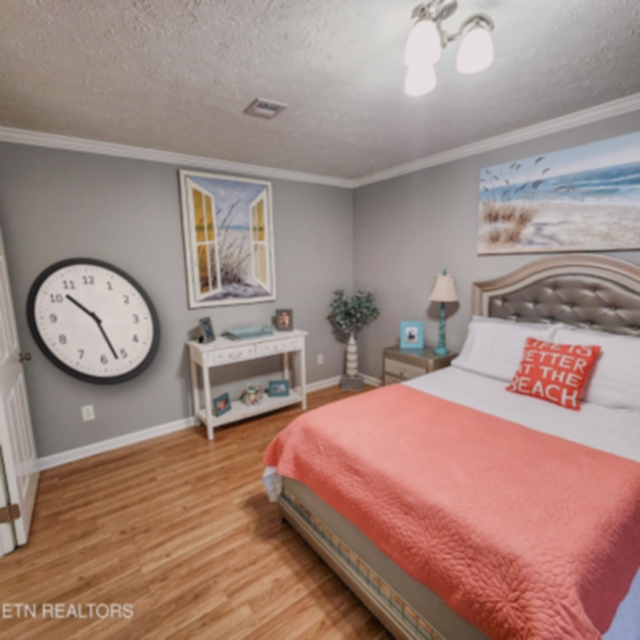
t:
10:27
